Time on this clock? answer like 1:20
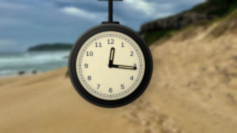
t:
12:16
